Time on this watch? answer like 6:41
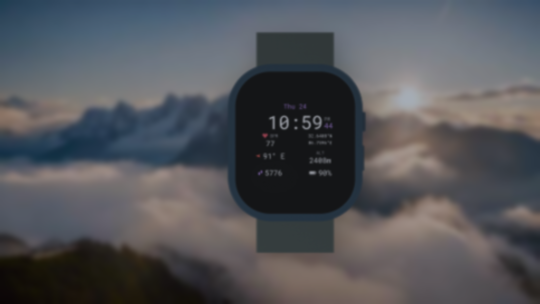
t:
10:59
